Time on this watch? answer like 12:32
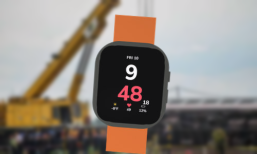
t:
9:48
